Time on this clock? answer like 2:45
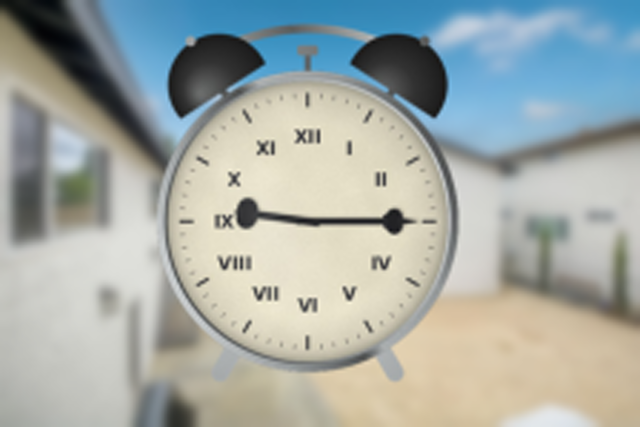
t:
9:15
